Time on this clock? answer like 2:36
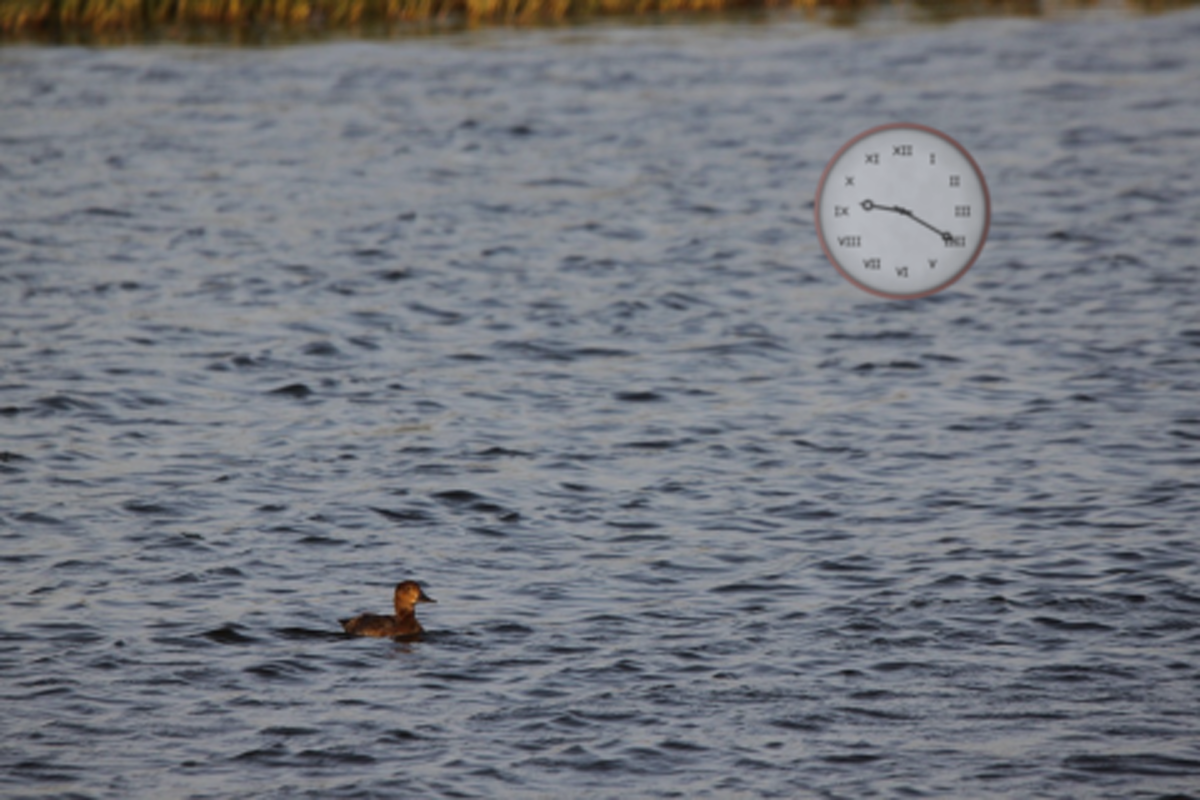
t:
9:20
